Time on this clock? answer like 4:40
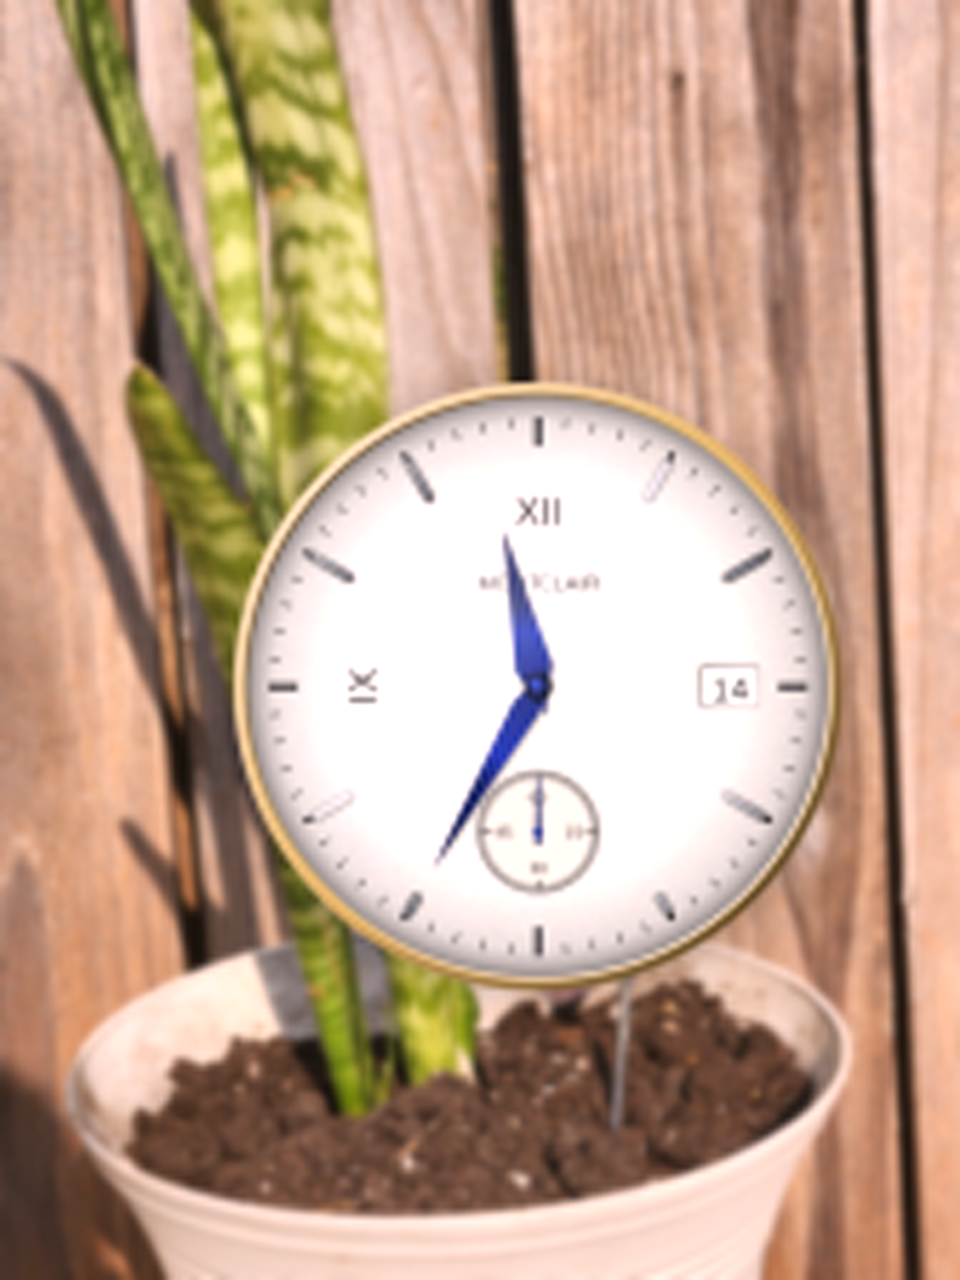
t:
11:35
